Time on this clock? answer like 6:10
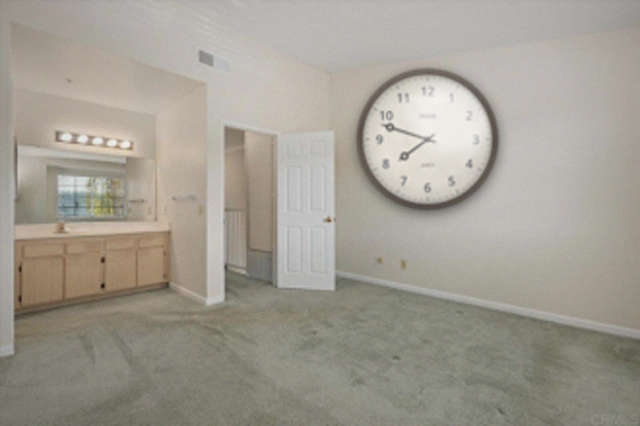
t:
7:48
